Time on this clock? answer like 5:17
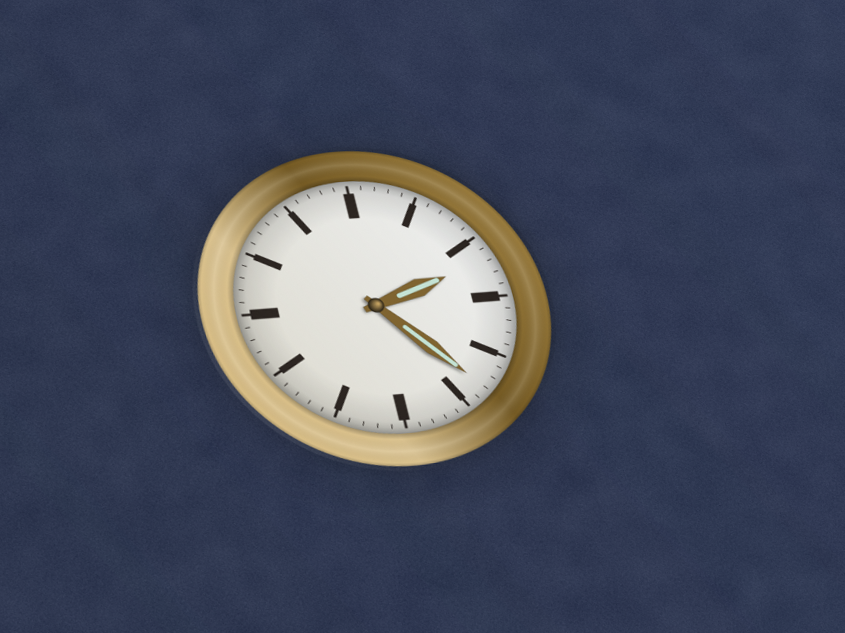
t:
2:23
